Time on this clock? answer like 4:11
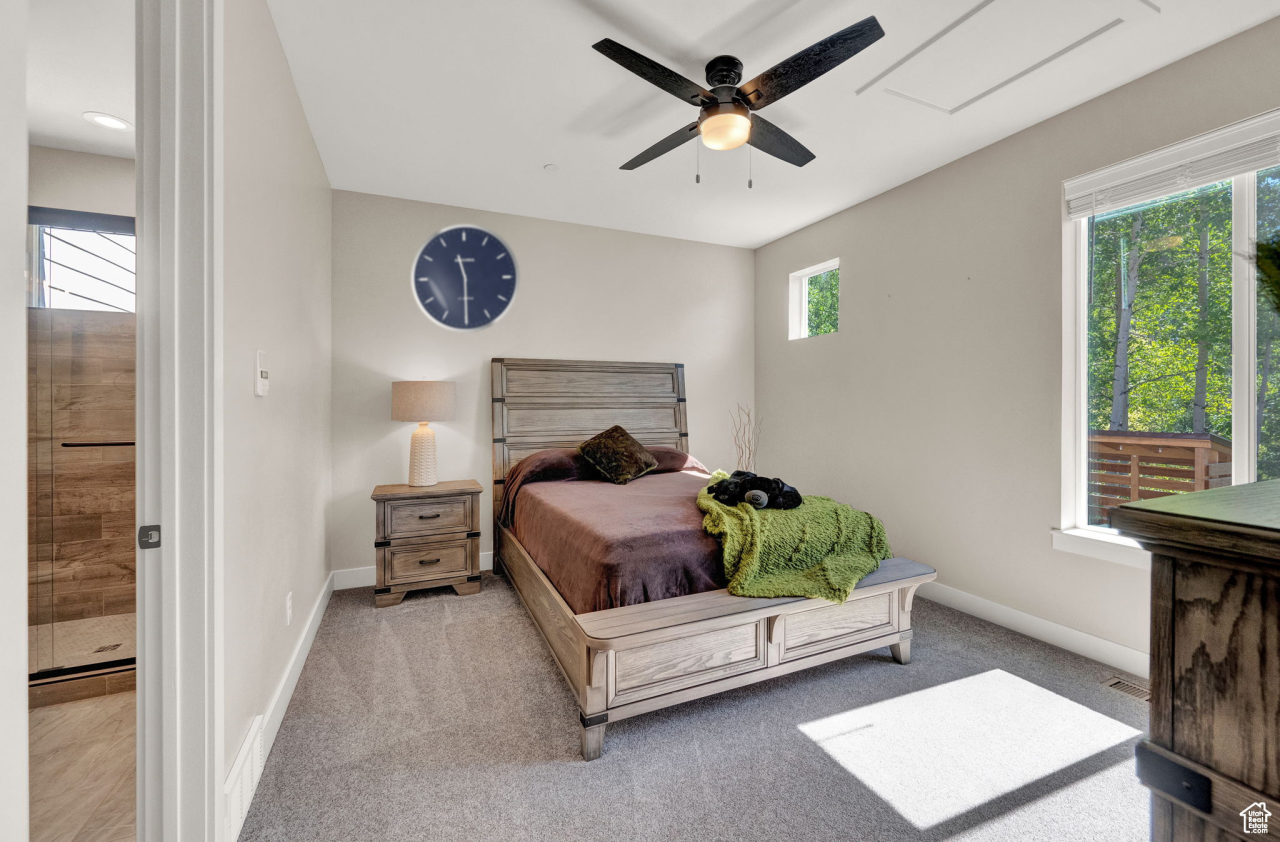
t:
11:30
